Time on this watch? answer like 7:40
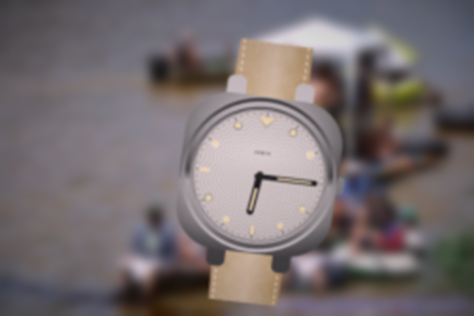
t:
6:15
